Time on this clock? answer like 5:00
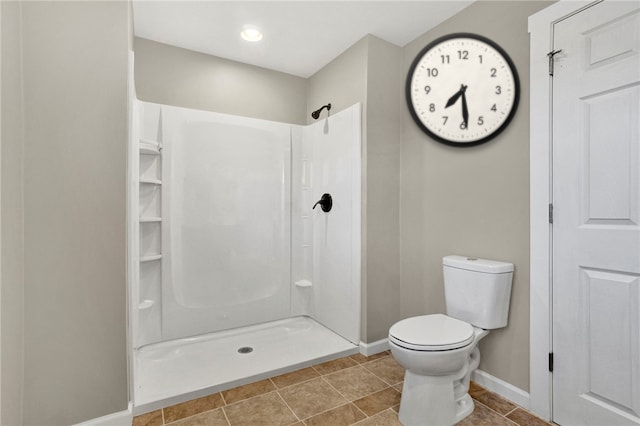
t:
7:29
